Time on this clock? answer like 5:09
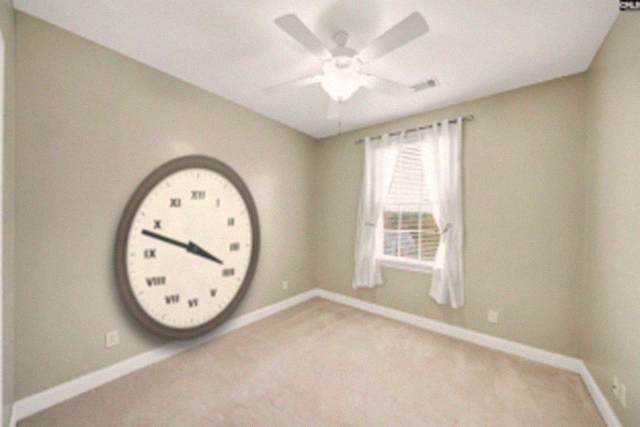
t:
3:48
